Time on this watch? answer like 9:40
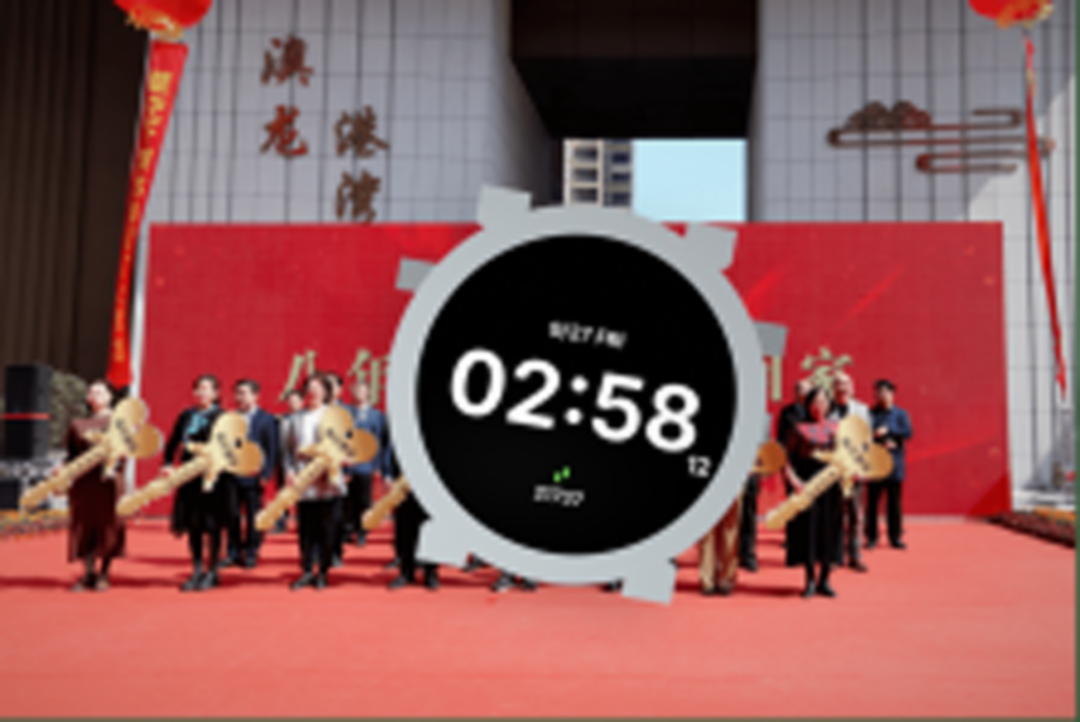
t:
2:58
